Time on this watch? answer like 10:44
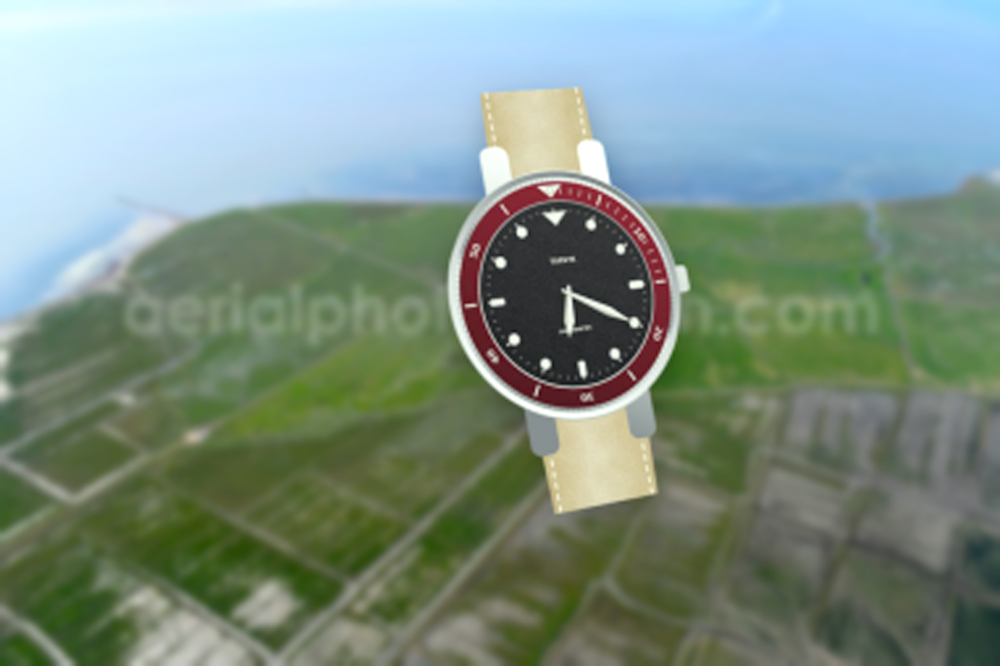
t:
6:20
